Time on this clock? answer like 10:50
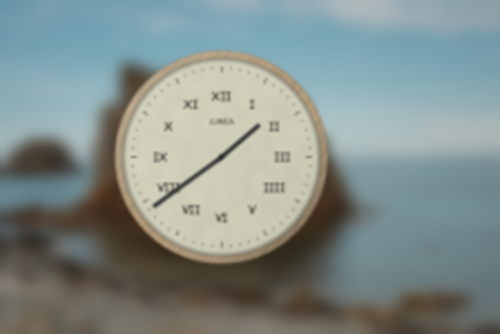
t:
1:39
